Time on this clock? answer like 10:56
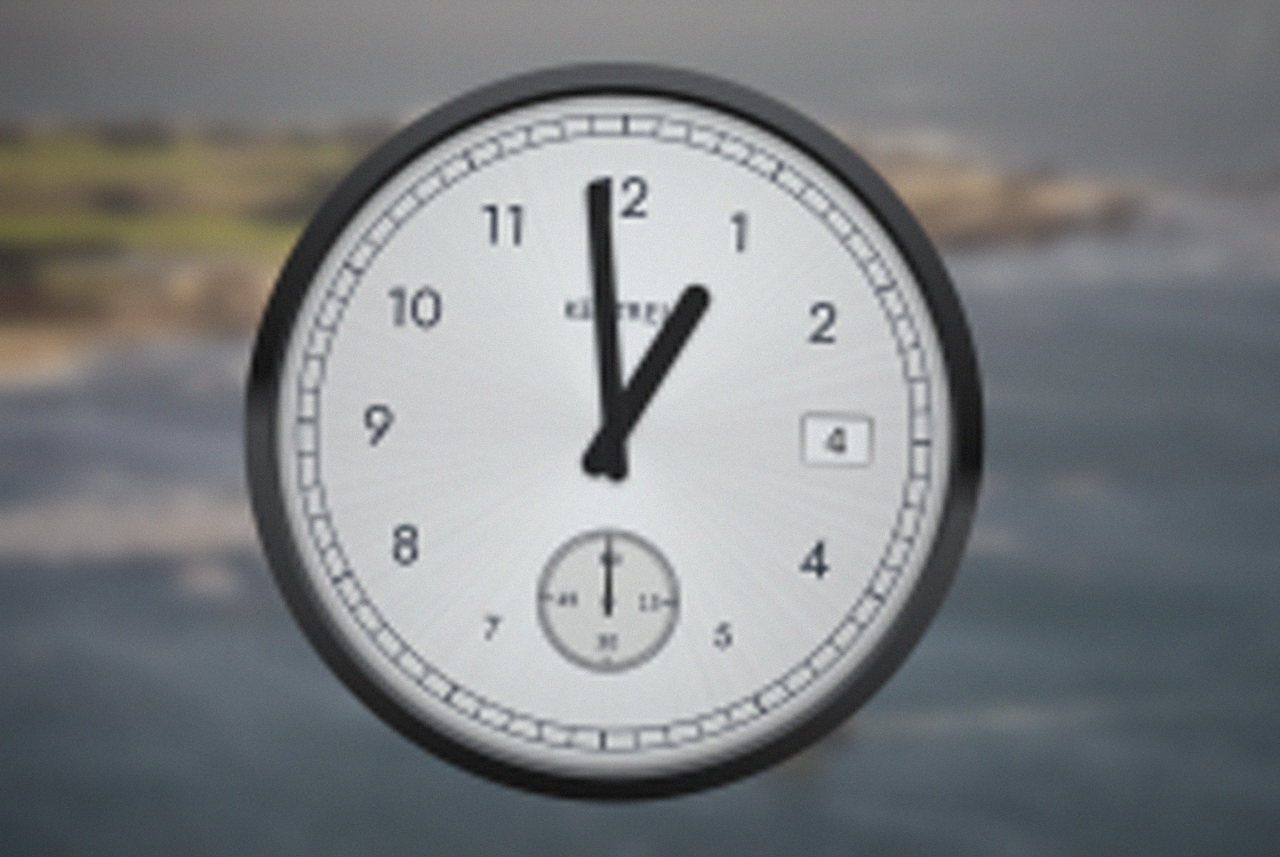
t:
12:59
